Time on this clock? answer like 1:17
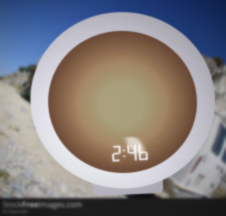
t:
2:46
